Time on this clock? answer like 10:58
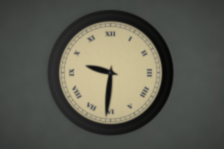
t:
9:31
